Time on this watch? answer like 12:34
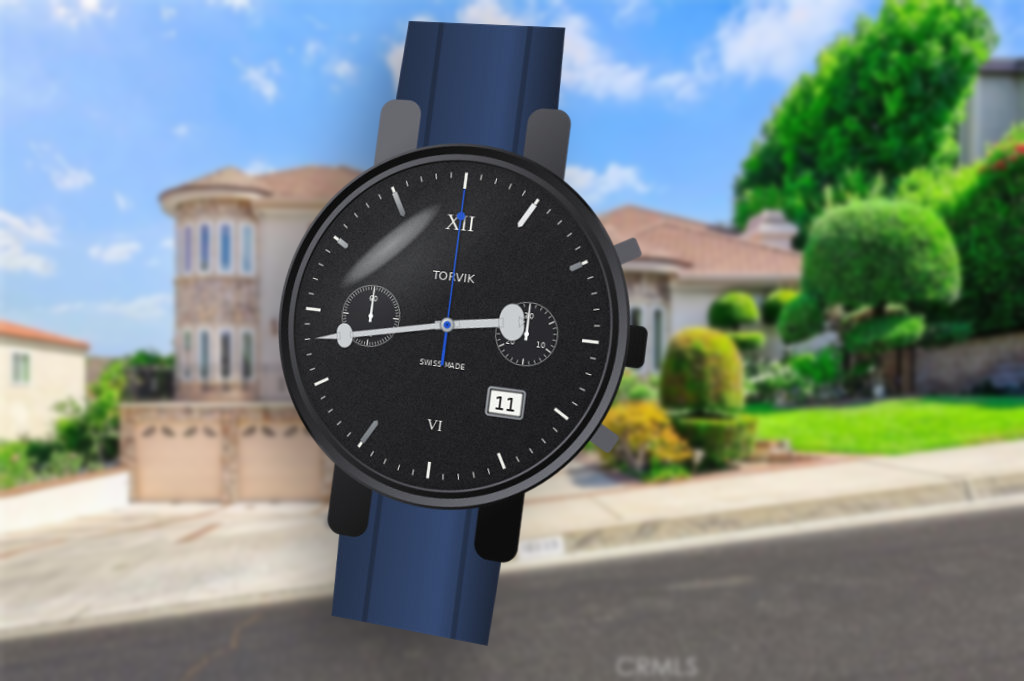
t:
2:43
